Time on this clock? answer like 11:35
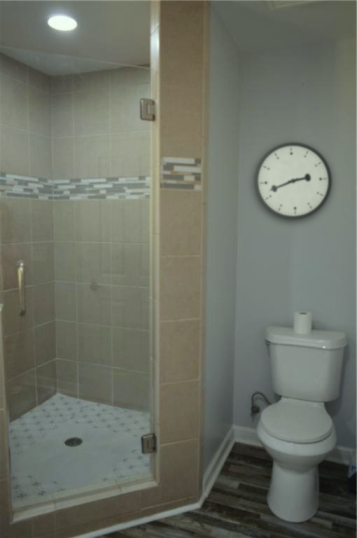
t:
2:42
